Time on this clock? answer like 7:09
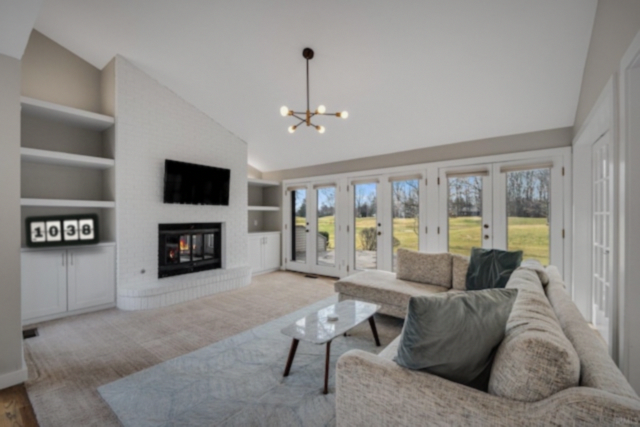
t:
10:38
